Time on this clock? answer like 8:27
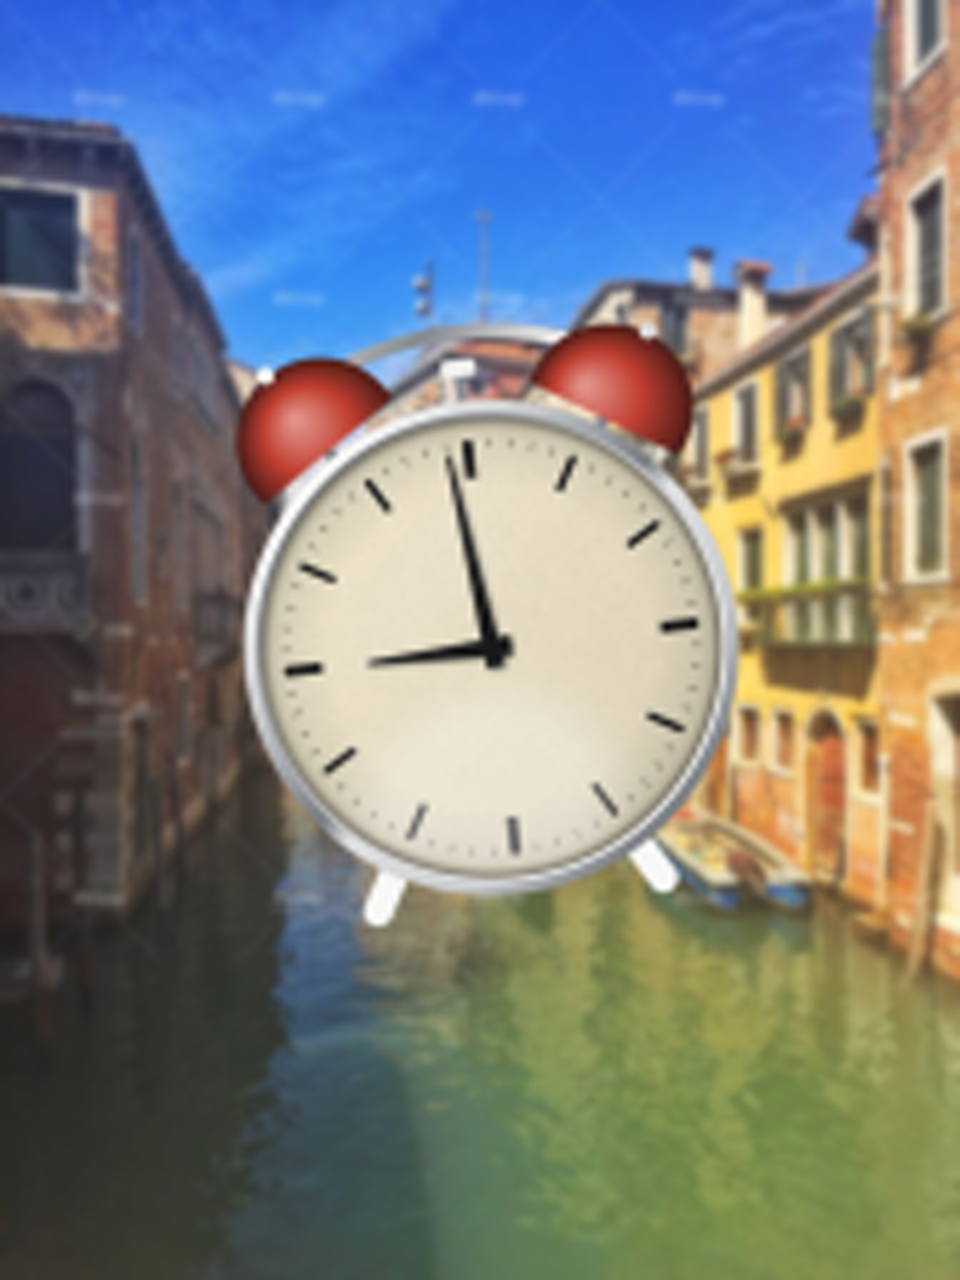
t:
8:59
